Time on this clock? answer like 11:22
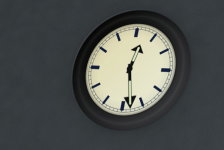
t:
12:28
